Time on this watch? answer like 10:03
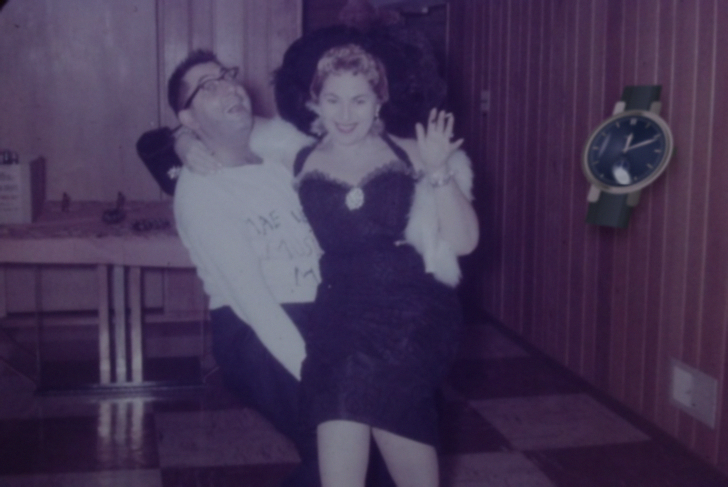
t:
12:11
